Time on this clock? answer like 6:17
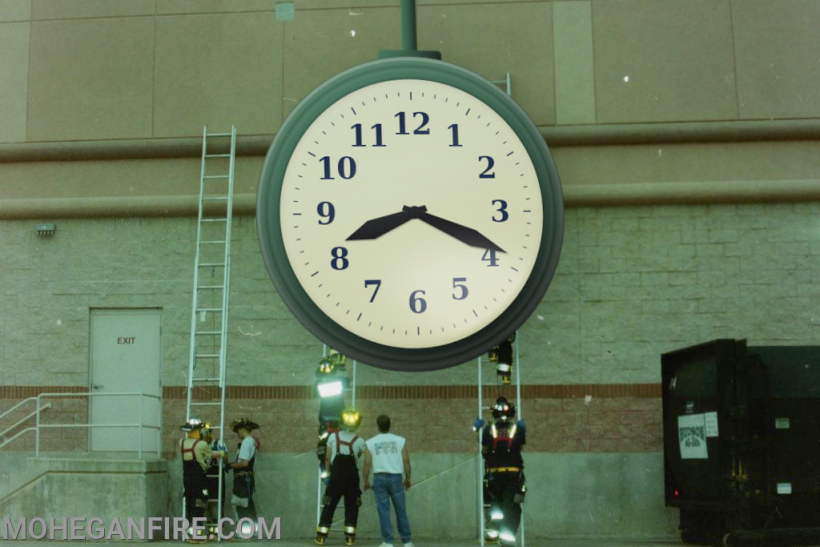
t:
8:19
